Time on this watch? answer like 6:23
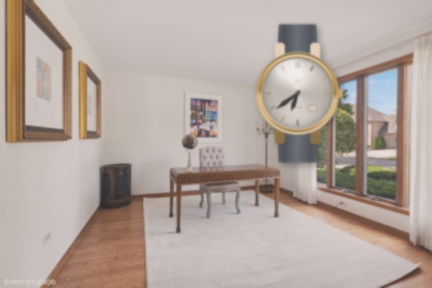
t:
6:39
